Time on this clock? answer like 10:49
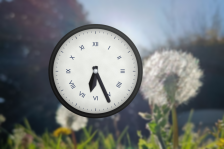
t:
6:26
